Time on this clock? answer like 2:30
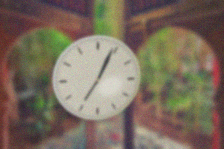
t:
7:04
